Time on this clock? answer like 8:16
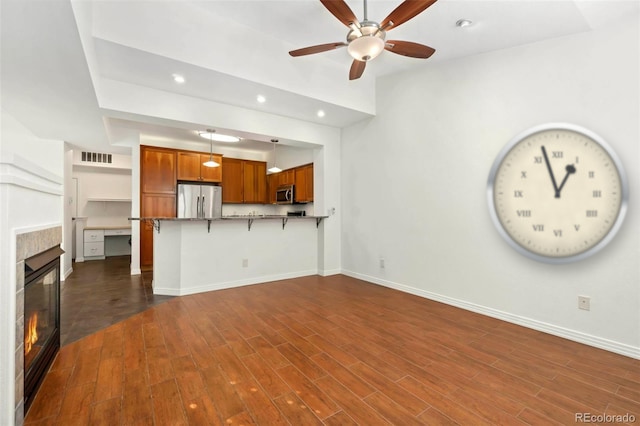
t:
12:57
